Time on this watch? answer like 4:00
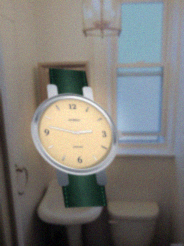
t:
2:47
